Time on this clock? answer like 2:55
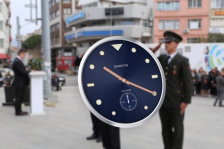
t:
10:20
